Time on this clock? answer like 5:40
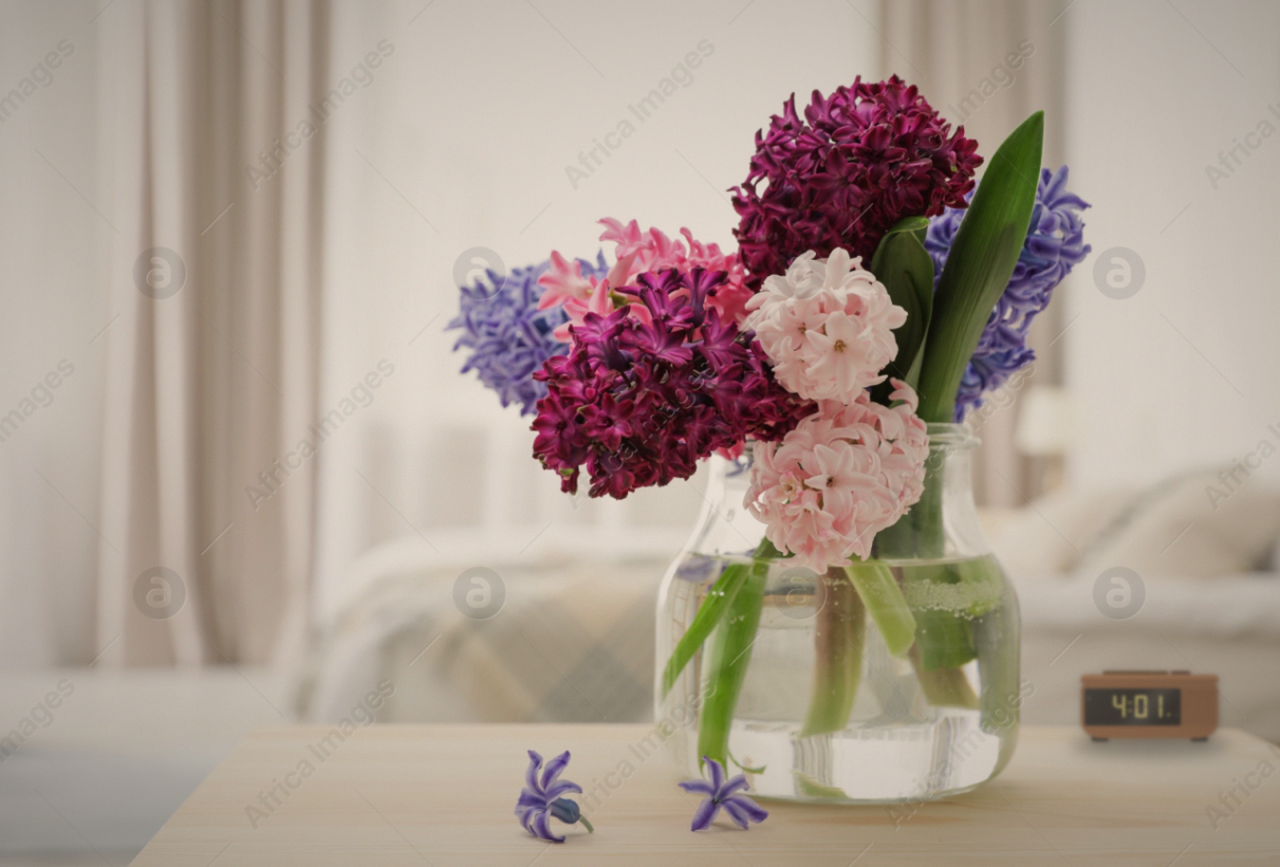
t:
4:01
